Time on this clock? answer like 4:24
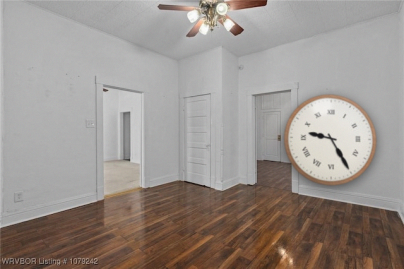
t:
9:25
